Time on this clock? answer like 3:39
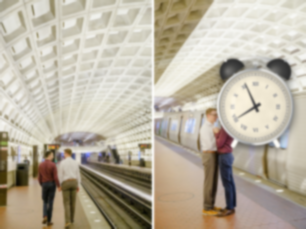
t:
7:56
